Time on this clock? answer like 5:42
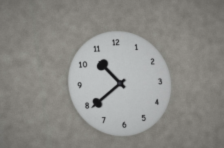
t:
10:39
